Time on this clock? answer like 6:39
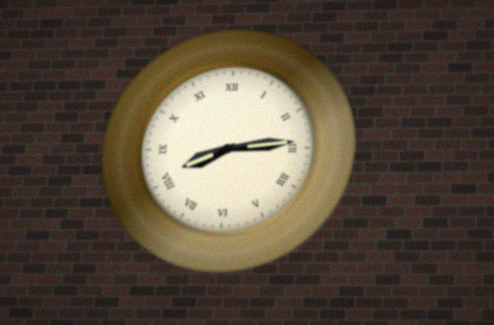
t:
8:14
